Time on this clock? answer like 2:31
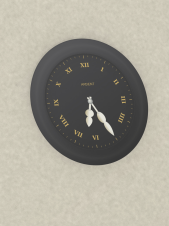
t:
6:25
